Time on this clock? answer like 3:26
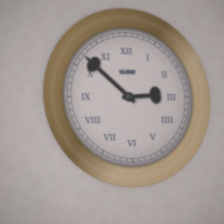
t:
2:52
